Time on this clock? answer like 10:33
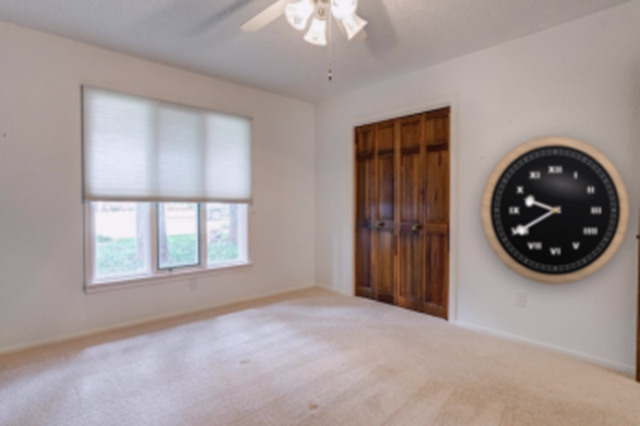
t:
9:40
